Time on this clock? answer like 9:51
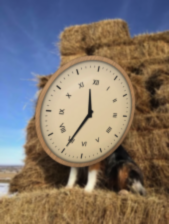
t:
11:35
